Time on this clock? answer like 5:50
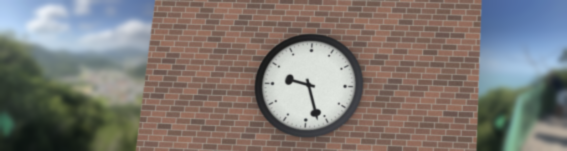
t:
9:27
